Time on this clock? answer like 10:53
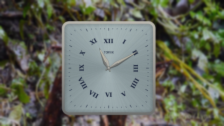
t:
11:10
